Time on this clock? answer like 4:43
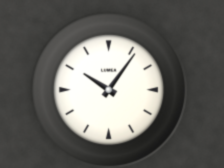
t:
10:06
